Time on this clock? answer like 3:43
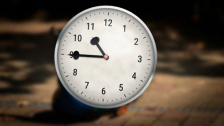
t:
10:45
